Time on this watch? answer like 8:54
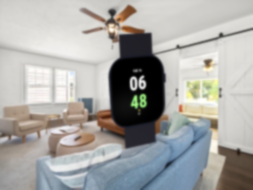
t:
6:48
